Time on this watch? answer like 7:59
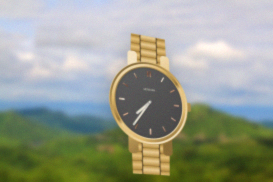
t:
7:36
